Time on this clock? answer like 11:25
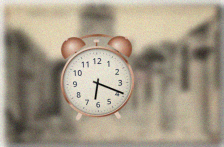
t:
6:19
